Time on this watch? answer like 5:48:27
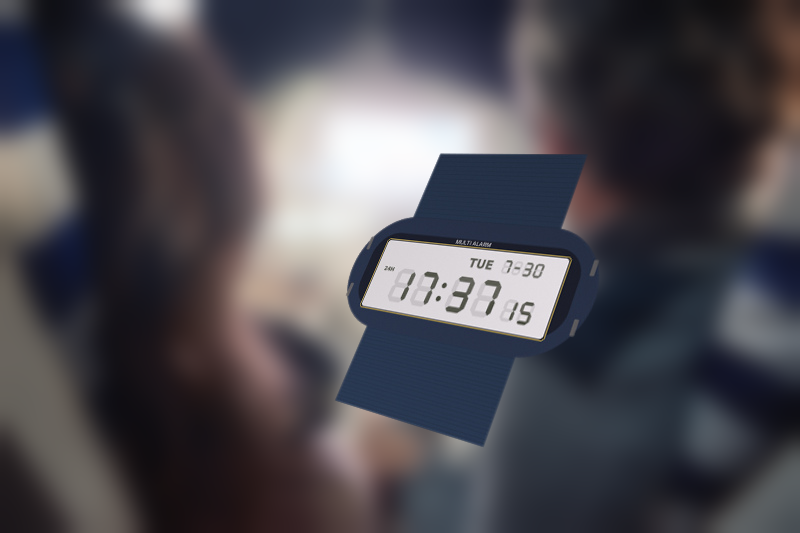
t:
17:37:15
